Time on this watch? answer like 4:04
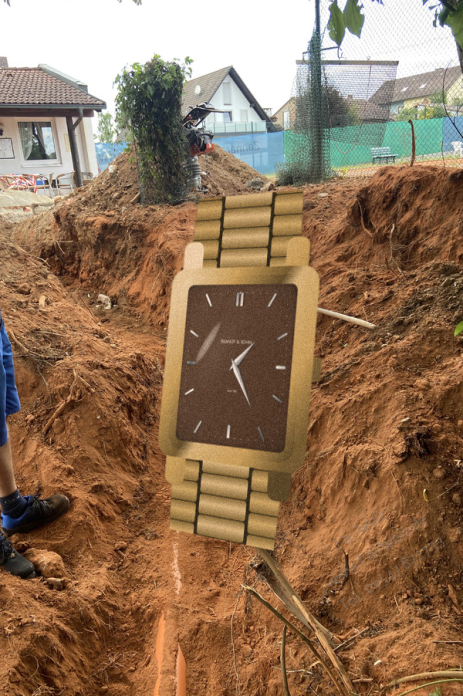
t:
1:25
